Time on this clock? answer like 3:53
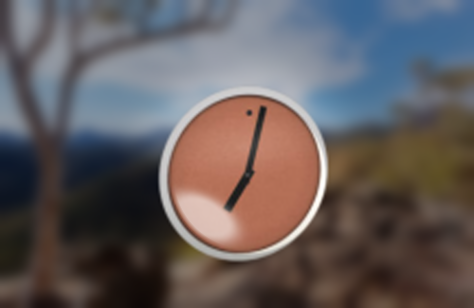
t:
7:02
